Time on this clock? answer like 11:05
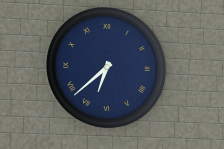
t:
6:38
